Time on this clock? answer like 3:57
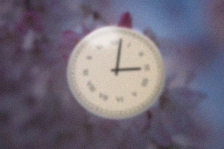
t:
3:02
